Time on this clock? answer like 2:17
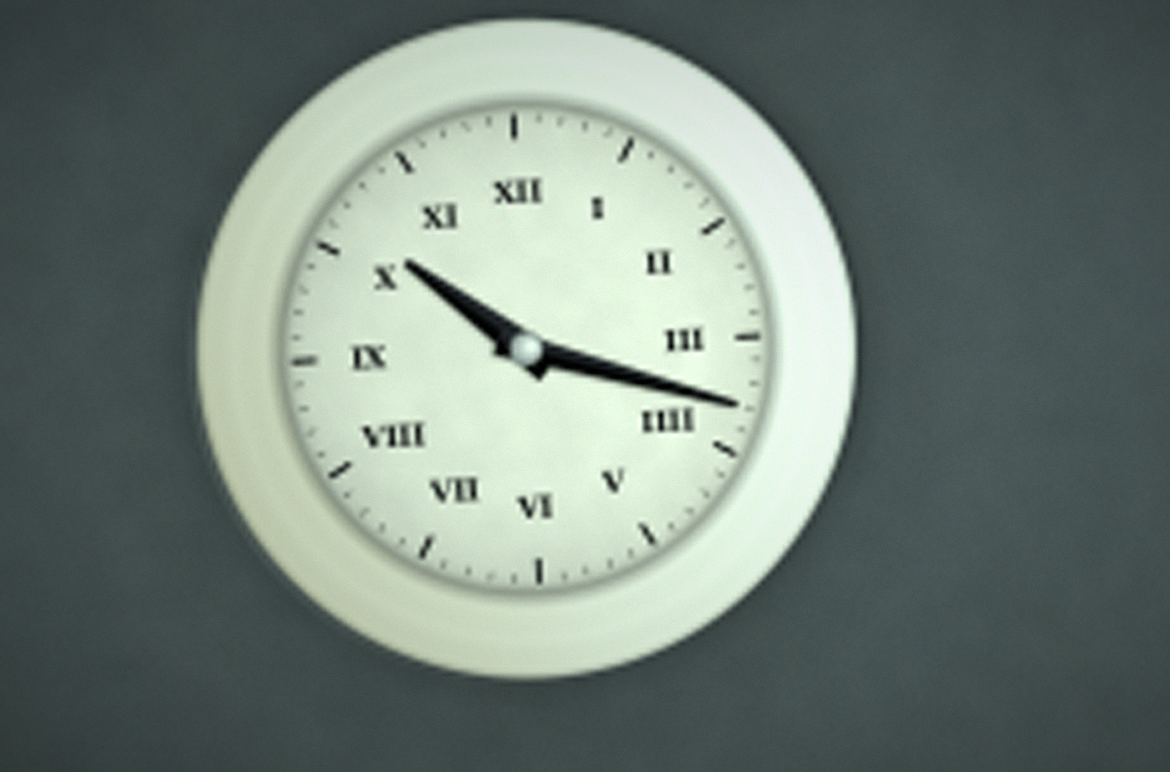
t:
10:18
